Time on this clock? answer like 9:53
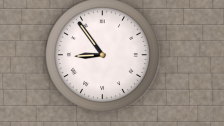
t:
8:54
